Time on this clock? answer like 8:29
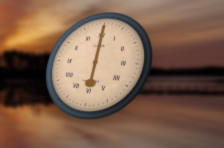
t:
6:00
